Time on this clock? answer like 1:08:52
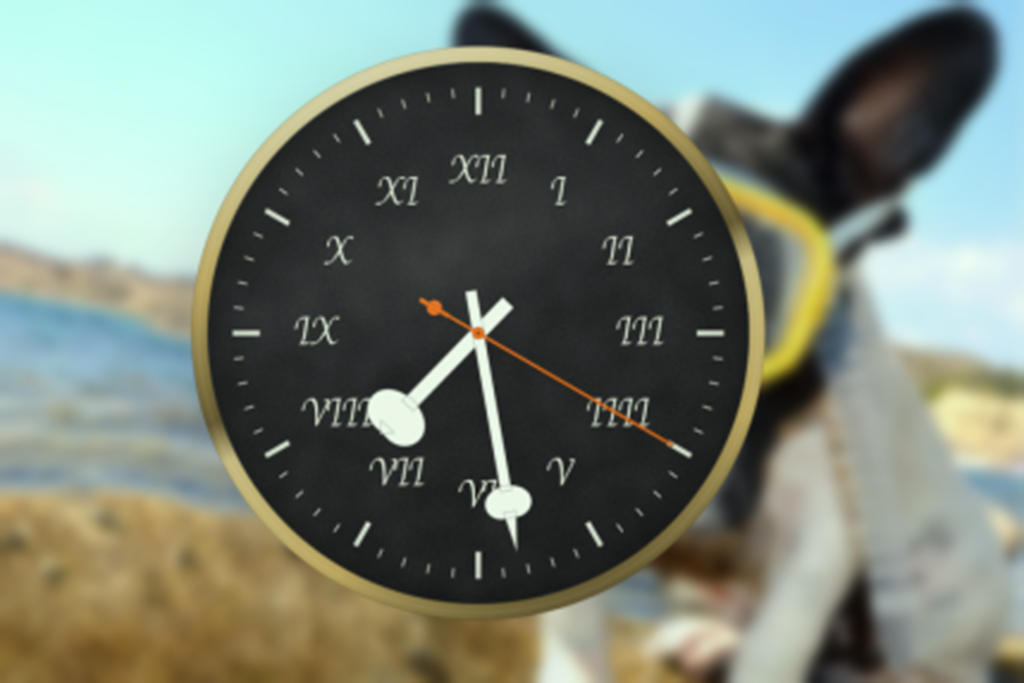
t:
7:28:20
